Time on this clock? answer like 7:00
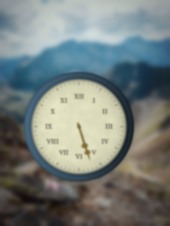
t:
5:27
